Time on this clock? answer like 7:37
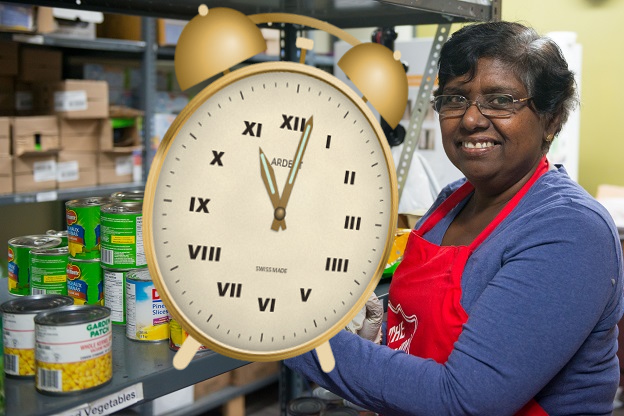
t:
11:02
